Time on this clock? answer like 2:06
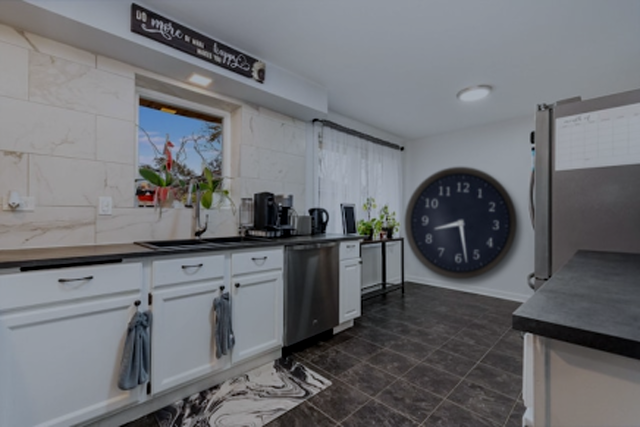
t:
8:28
